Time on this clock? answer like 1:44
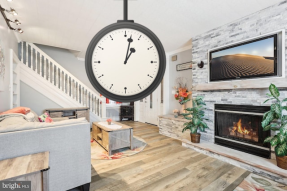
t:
1:02
